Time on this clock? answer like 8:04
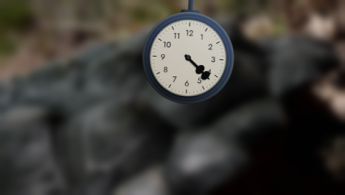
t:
4:22
